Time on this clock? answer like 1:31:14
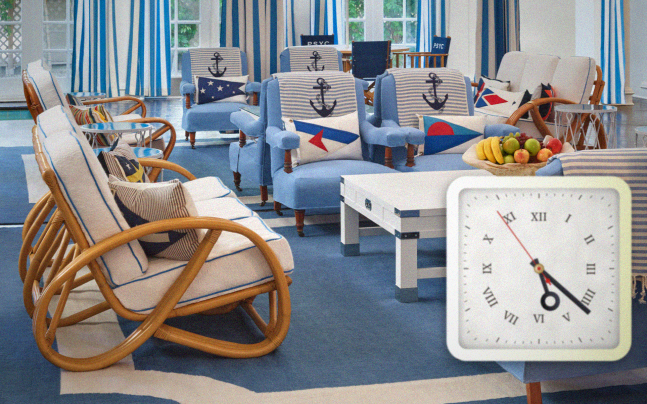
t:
5:21:54
